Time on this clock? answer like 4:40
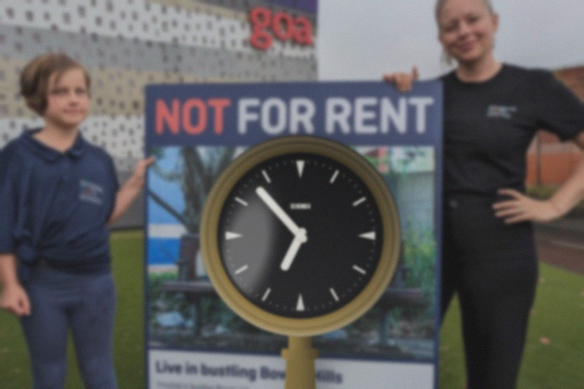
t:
6:53
